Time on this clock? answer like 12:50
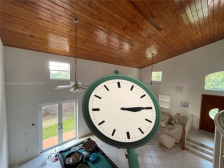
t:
3:15
